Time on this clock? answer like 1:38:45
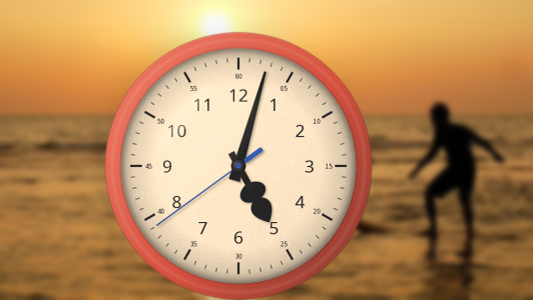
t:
5:02:39
